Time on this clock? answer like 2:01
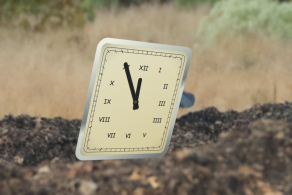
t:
11:55
